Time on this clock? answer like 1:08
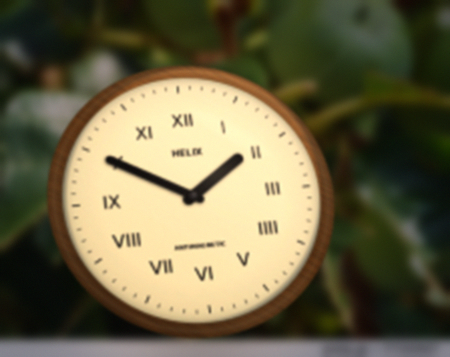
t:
1:50
